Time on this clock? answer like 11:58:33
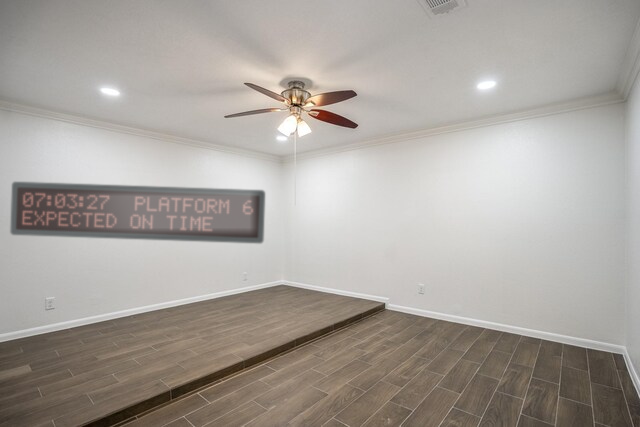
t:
7:03:27
